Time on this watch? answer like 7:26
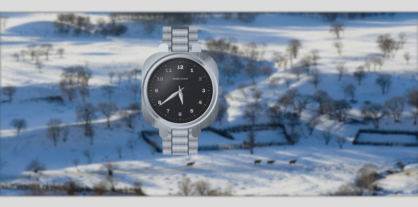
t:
5:39
